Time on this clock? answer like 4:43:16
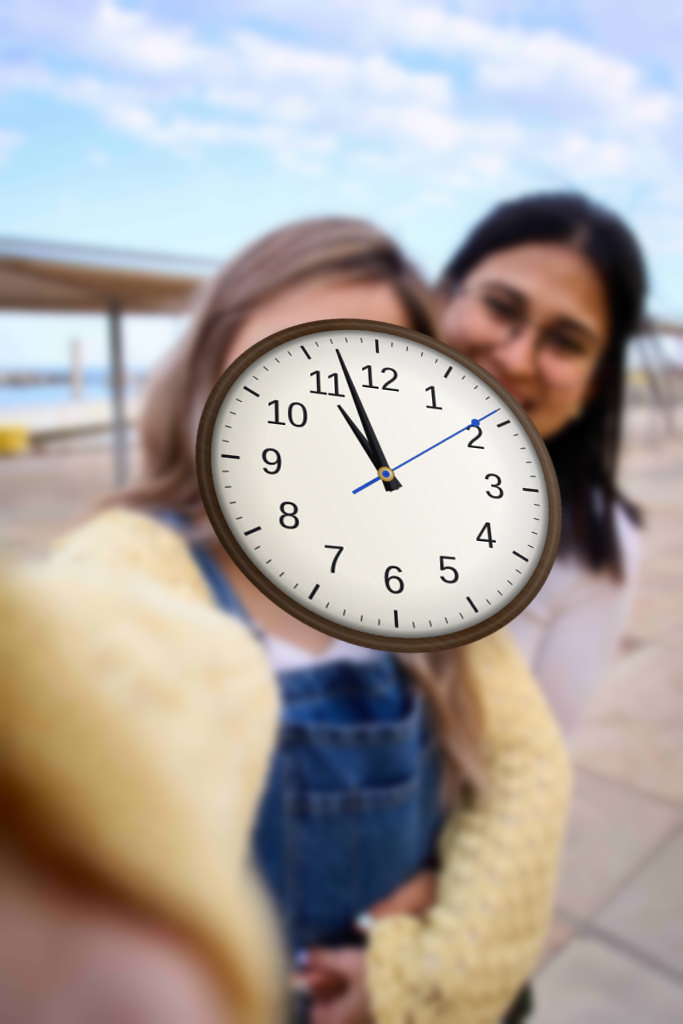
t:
10:57:09
